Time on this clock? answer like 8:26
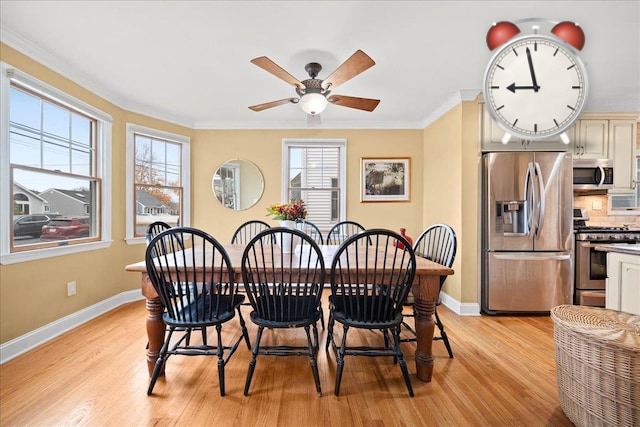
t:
8:58
